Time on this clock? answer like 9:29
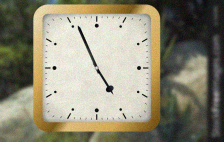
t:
4:56
